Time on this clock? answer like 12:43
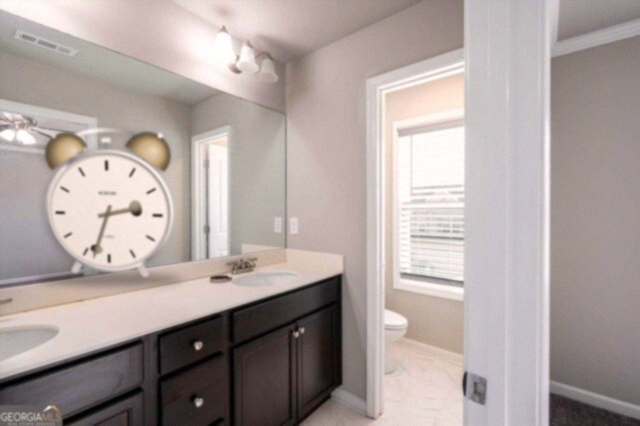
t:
2:33
